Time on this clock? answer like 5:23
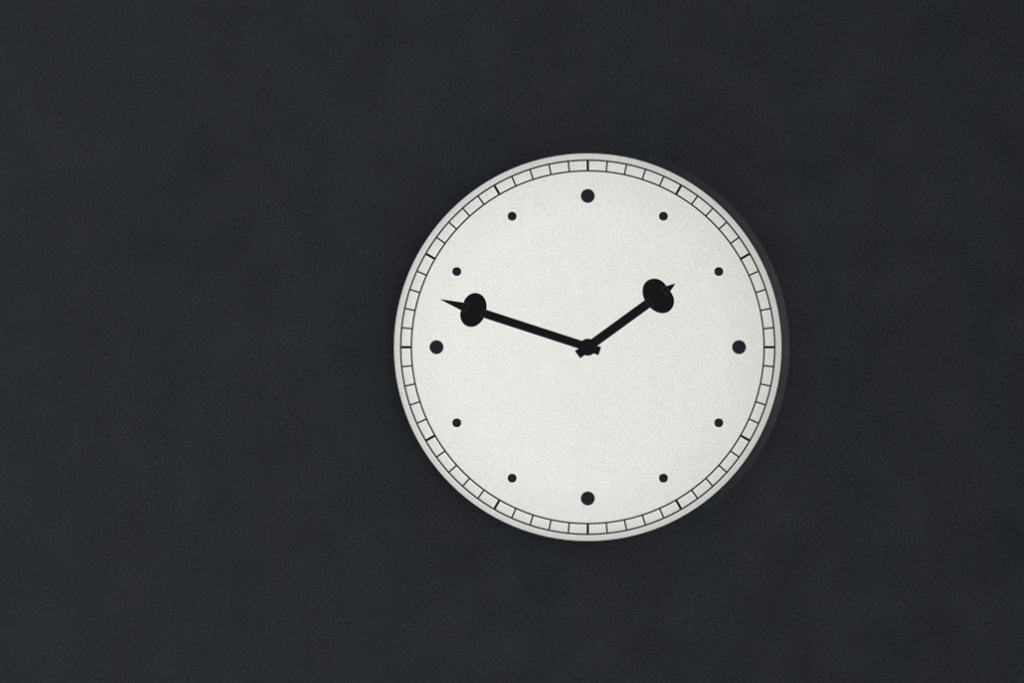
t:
1:48
